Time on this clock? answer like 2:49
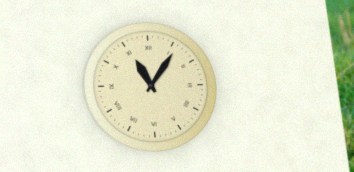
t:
11:06
